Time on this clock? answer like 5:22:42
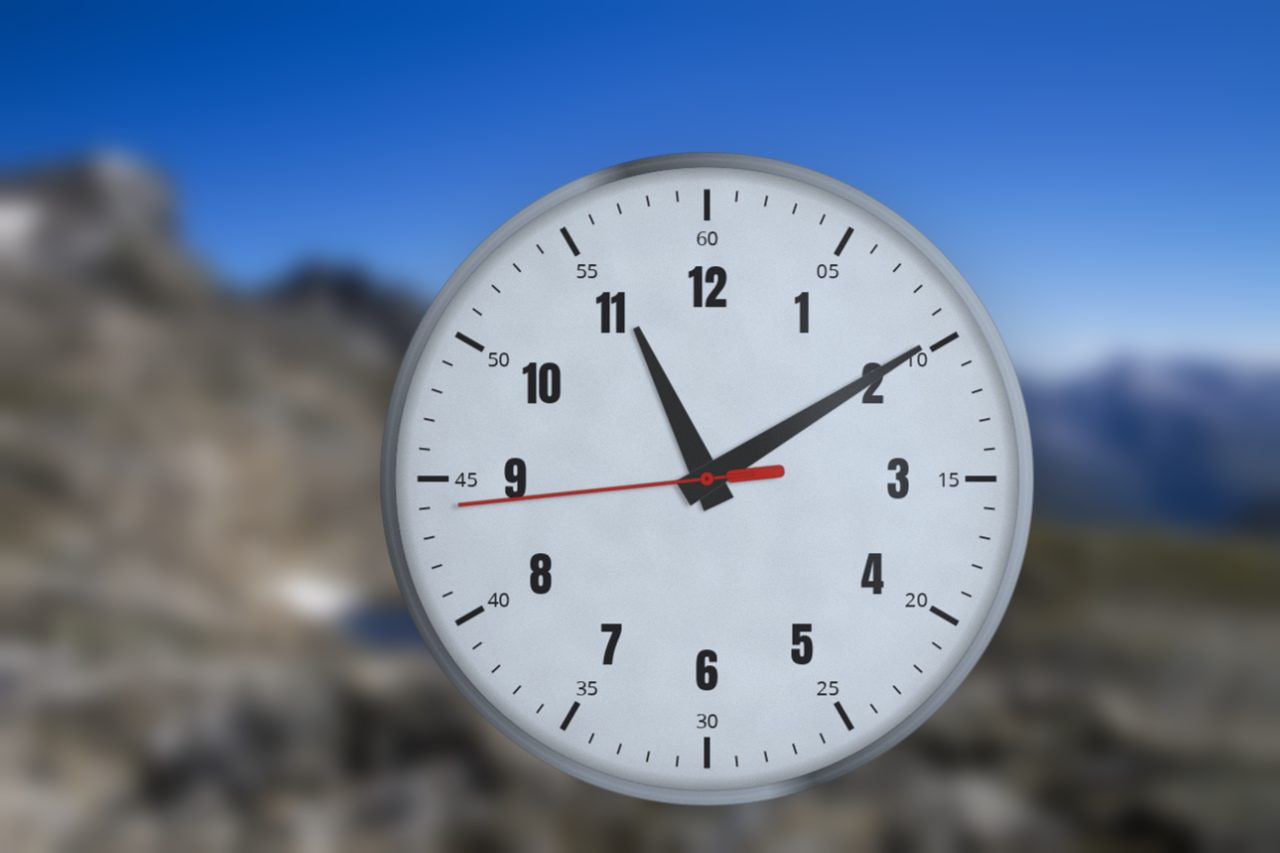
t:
11:09:44
